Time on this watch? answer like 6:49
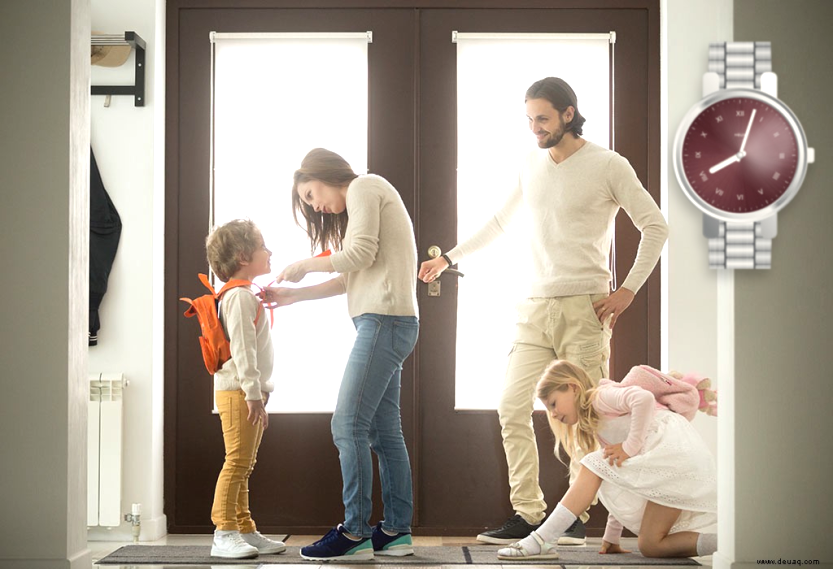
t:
8:03
